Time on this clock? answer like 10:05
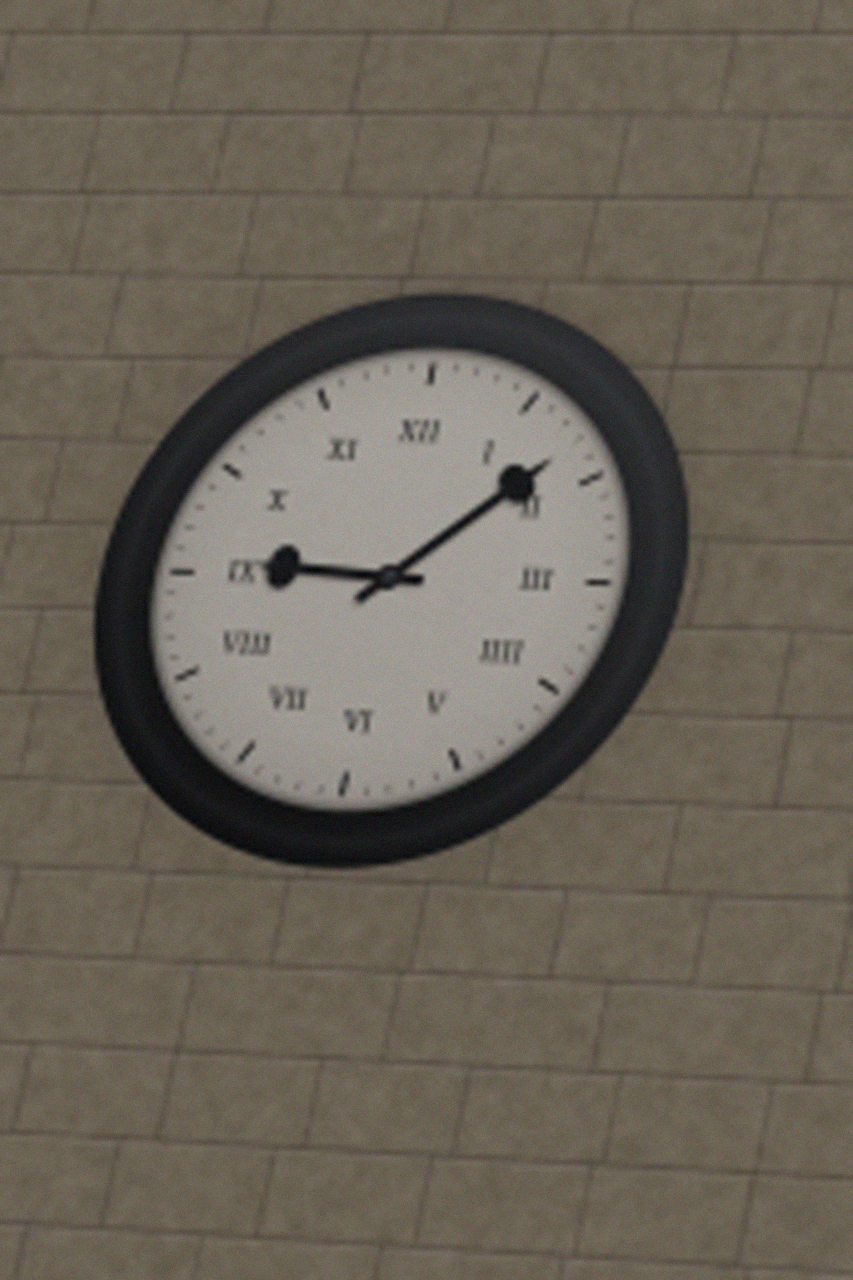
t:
9:08
